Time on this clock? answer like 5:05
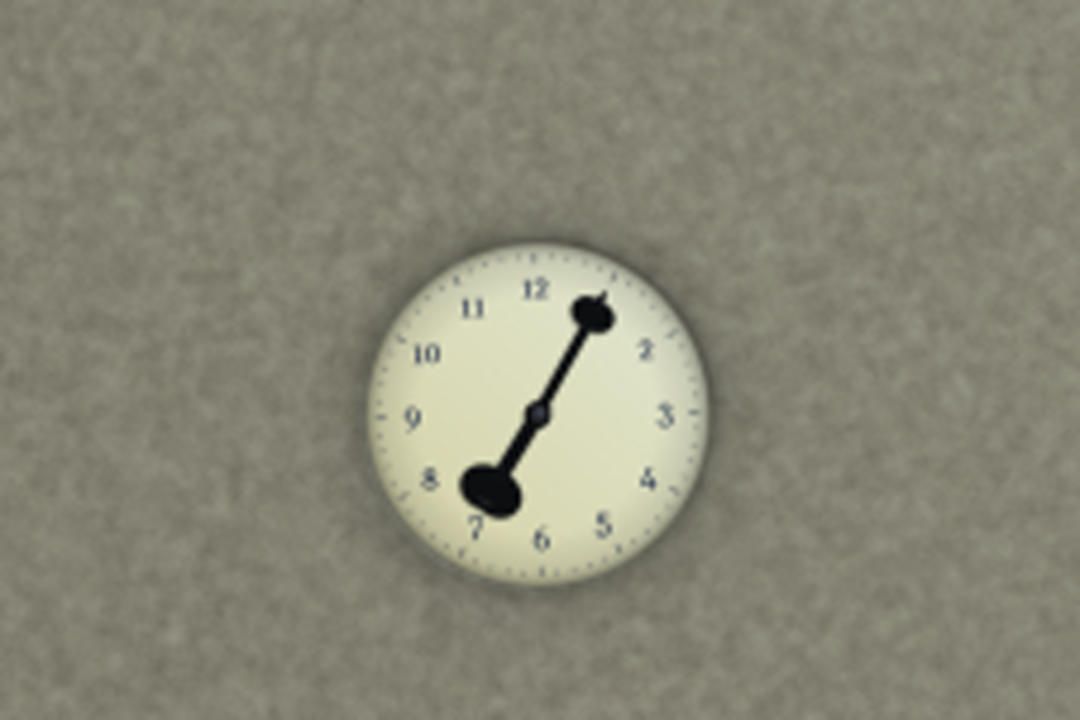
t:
7:05
